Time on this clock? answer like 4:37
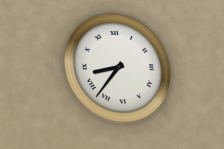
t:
8:37
